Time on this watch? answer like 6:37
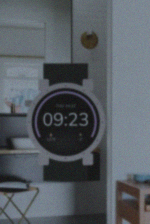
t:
9:23
